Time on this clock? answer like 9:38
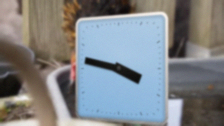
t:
3:47
